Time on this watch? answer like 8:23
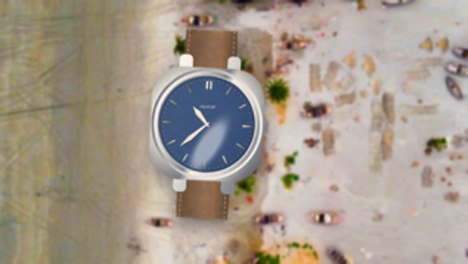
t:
10:38
